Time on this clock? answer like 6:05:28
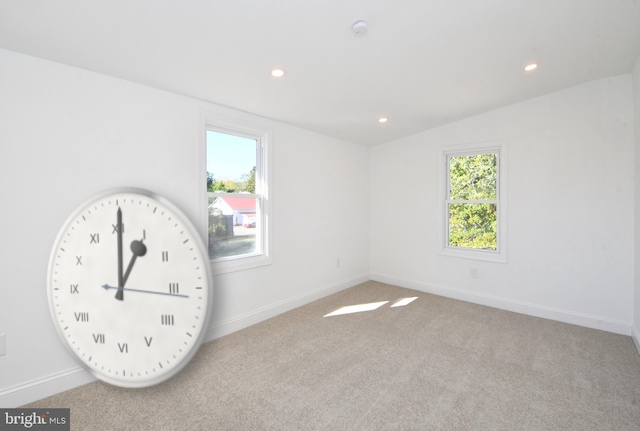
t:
1:00:16
